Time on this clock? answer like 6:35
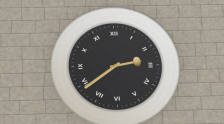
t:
2:39
